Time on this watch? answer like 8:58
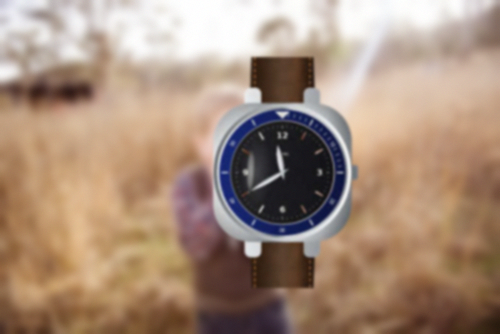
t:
11:40
